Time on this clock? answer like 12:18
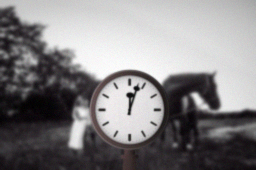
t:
12:03
